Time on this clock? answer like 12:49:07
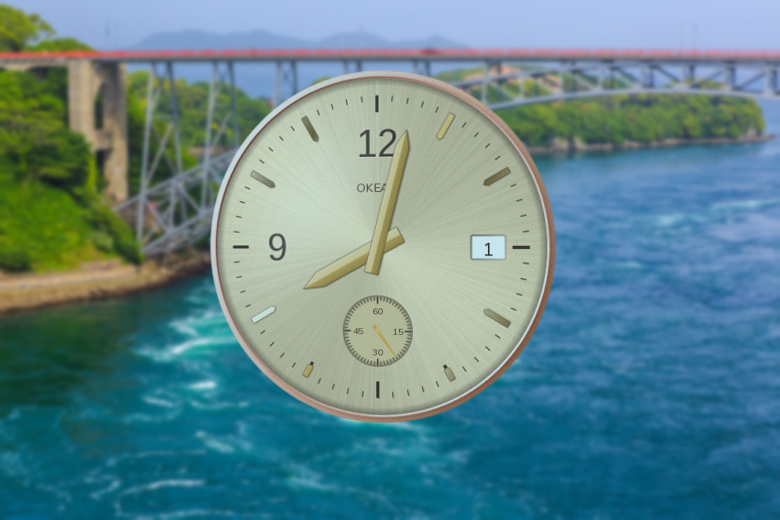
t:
8:02:24
